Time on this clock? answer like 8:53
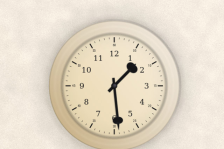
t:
1:29
